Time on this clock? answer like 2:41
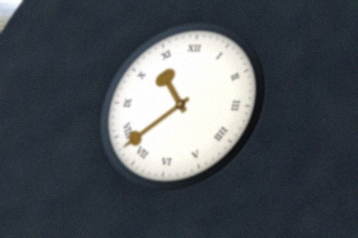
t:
10:38
